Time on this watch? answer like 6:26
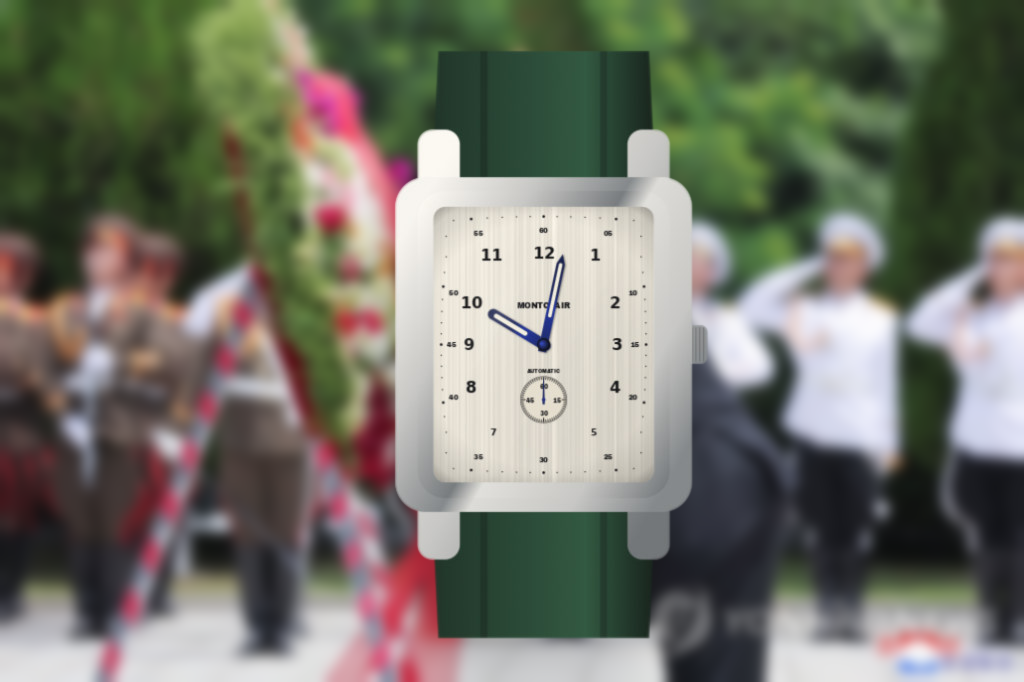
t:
10:02
